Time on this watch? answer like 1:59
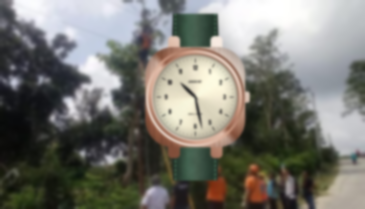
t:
10:28
